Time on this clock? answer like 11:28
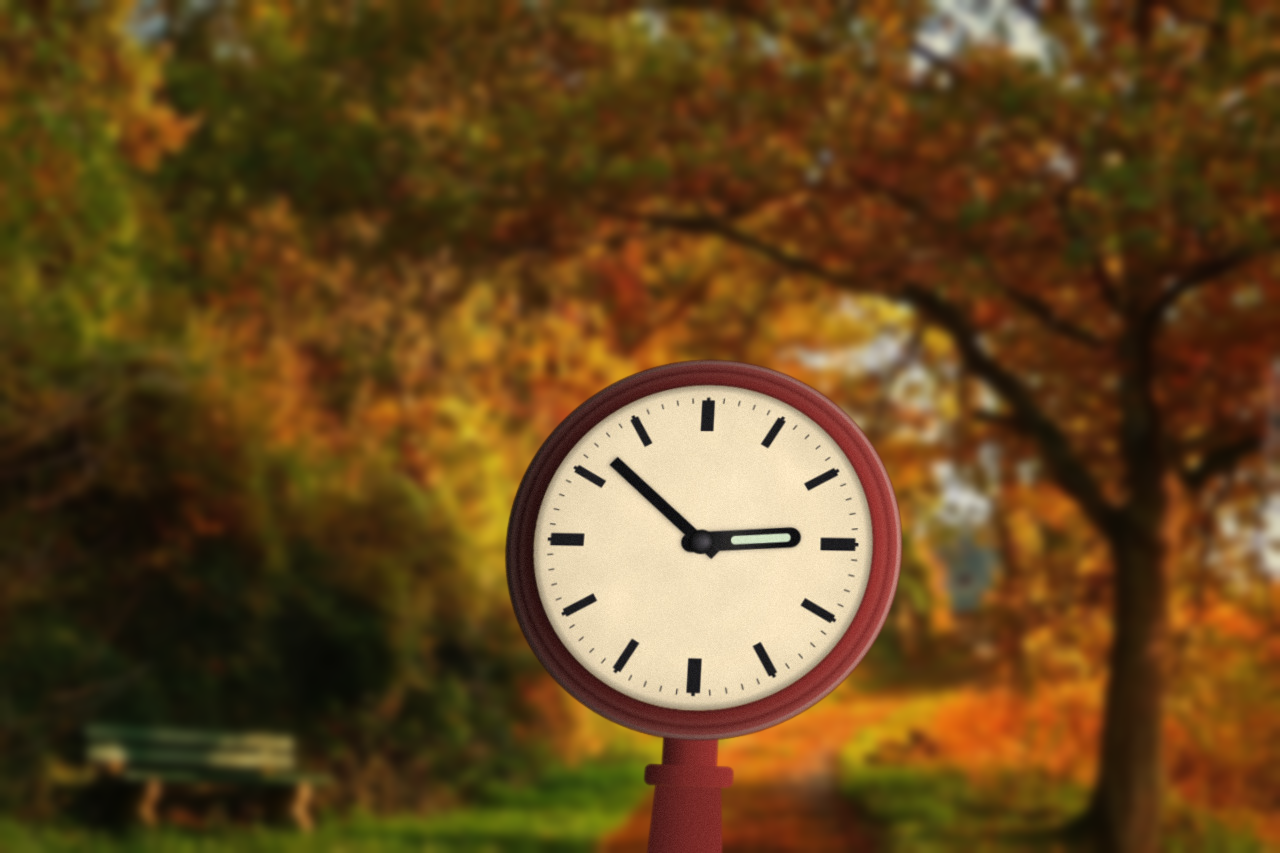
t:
2:52
